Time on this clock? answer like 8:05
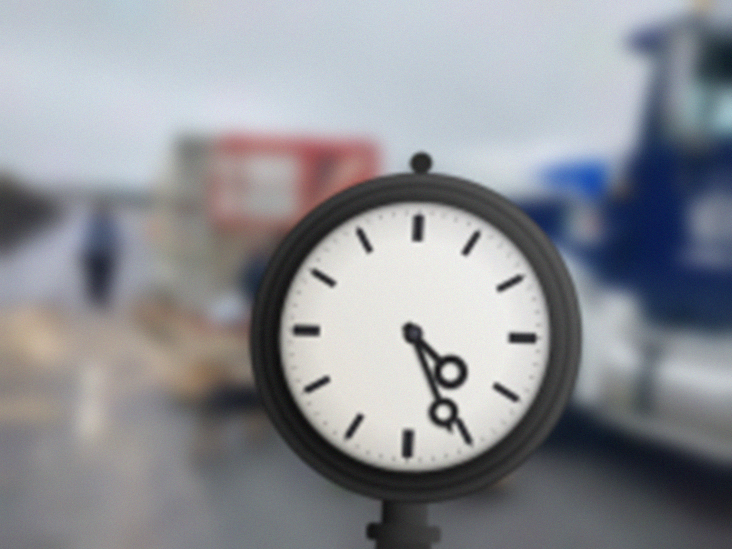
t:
4:26
